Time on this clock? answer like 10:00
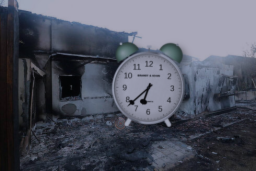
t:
6:38
